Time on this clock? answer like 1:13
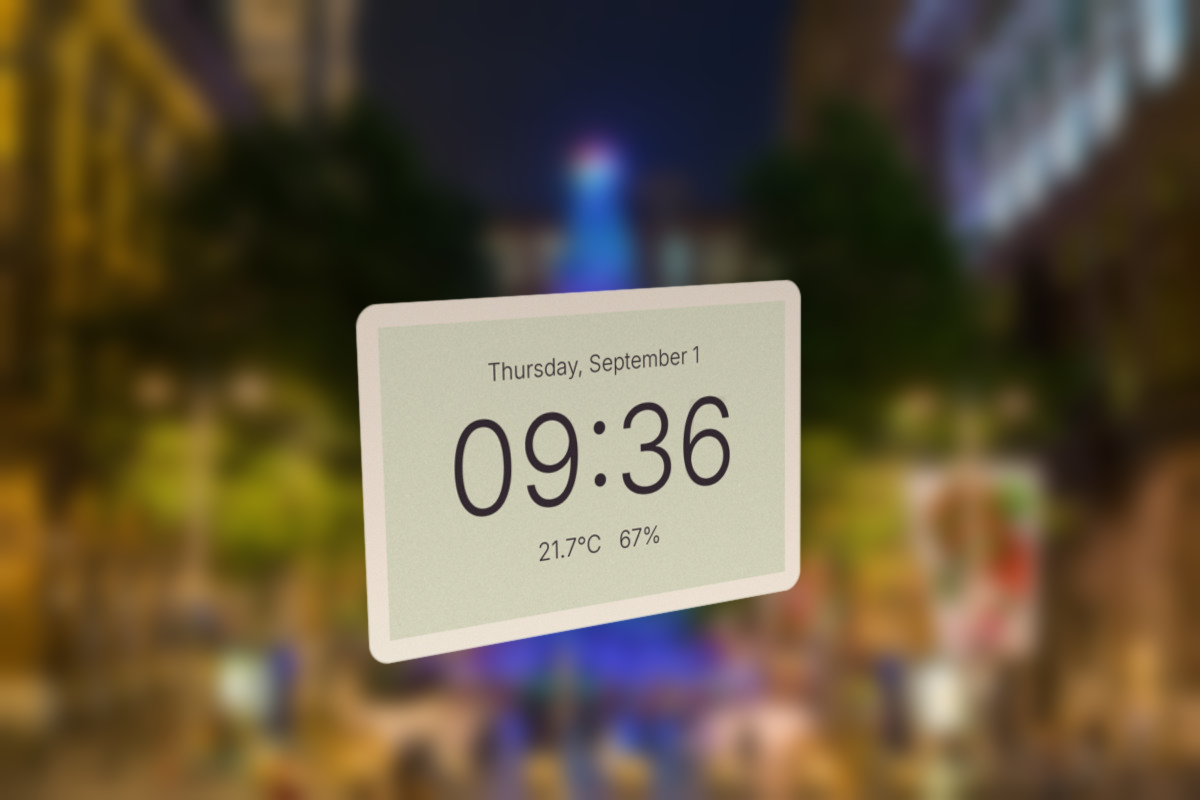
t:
9:36
